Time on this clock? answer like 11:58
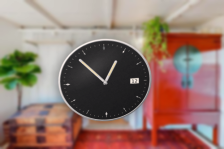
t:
12:53
